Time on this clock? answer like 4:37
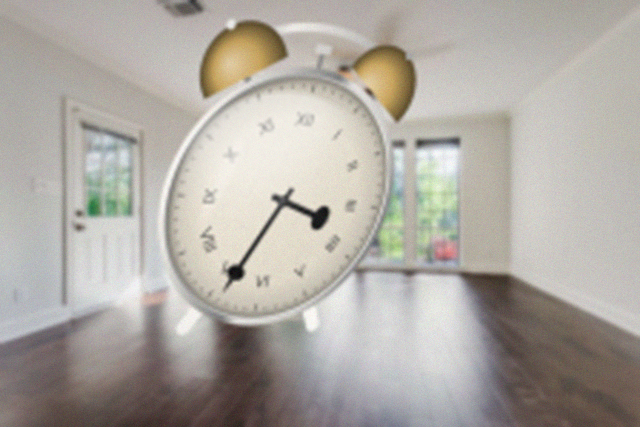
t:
3:34
